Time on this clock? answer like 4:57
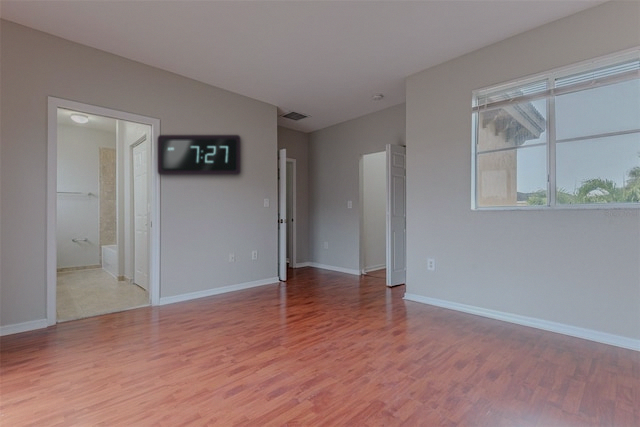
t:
7:27
